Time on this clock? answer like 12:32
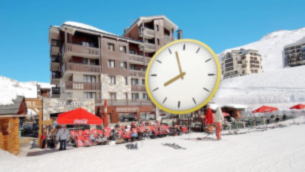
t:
7:57
